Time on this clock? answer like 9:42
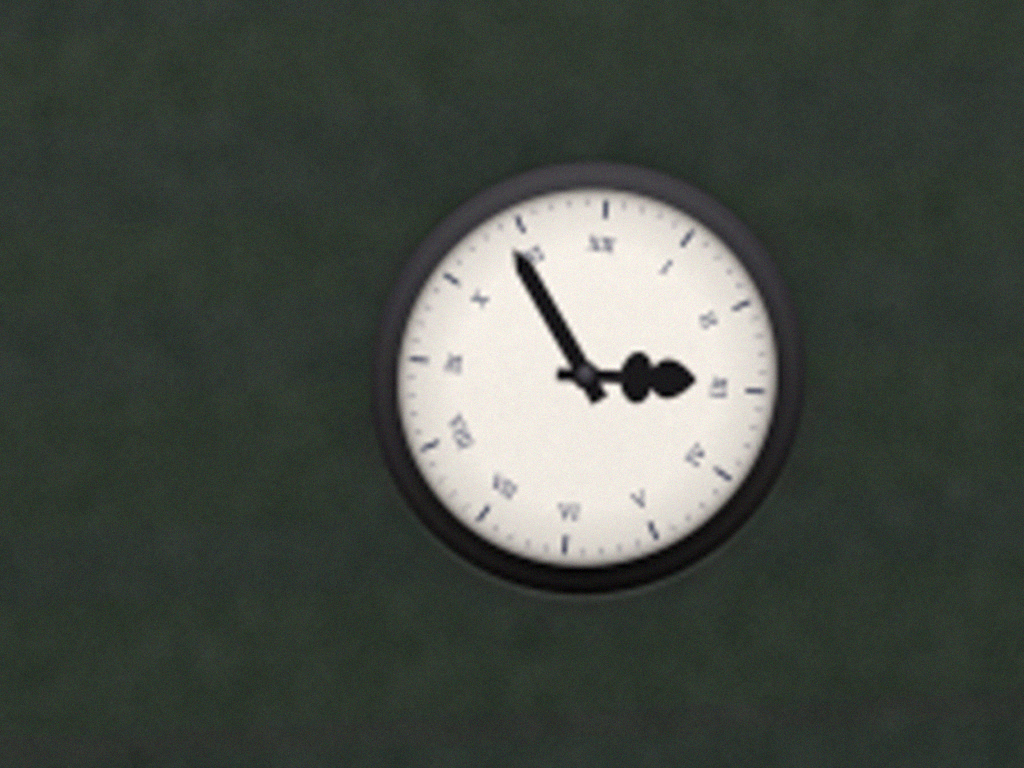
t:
2:54
